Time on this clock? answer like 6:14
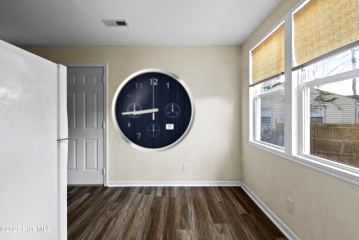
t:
8:44
